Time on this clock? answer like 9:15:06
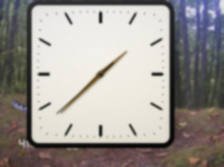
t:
1:37:38
